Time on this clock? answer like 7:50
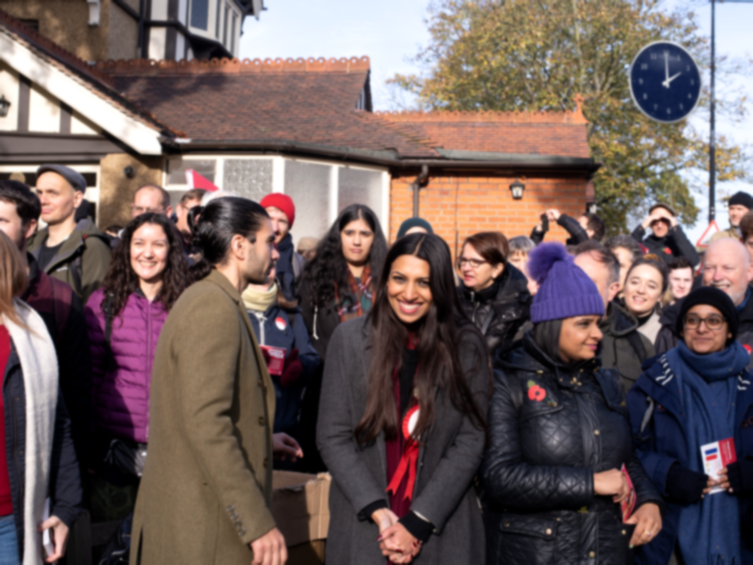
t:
2:00
